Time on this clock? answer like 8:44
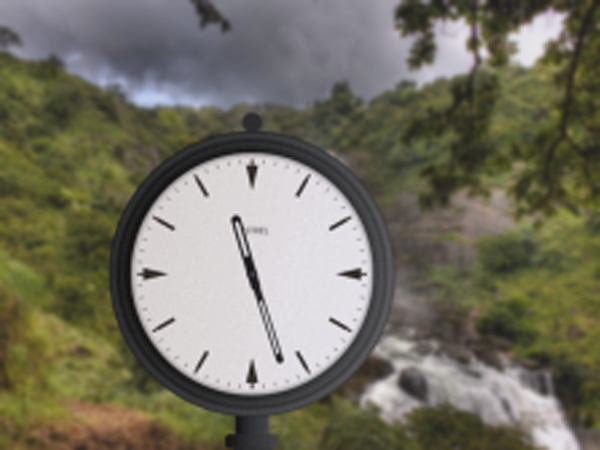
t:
11:27
